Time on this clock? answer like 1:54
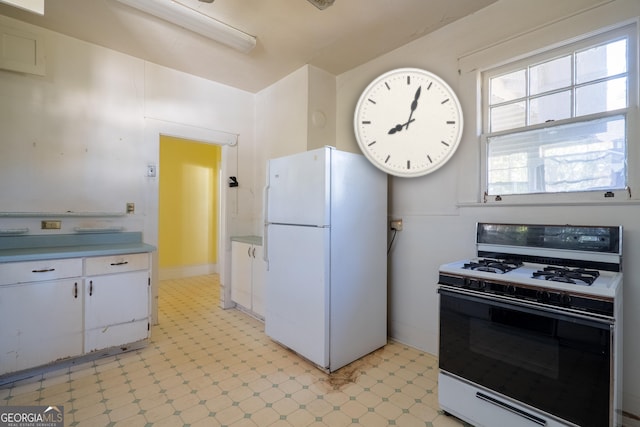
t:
8:03
